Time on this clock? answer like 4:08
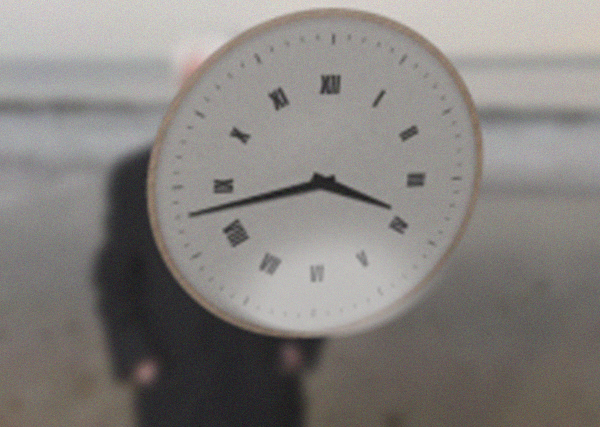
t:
3:43
